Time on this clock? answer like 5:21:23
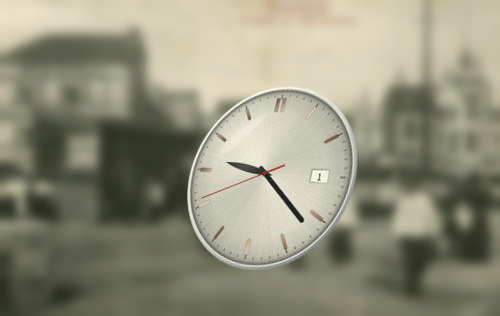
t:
9:21:41
